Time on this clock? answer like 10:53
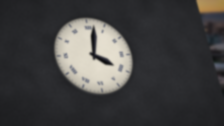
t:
4:02
